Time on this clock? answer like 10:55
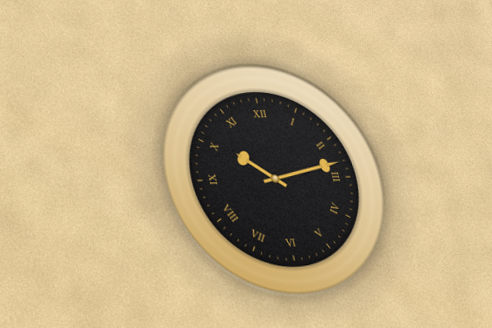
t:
10:13
